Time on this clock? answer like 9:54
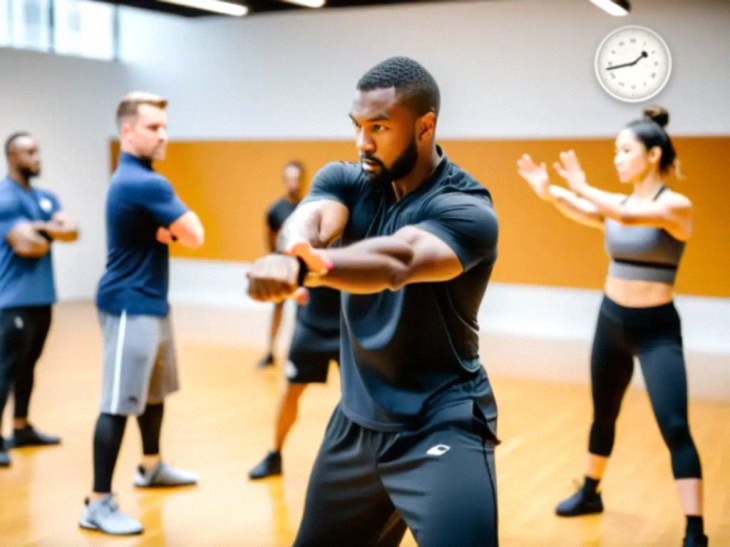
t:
1:43
